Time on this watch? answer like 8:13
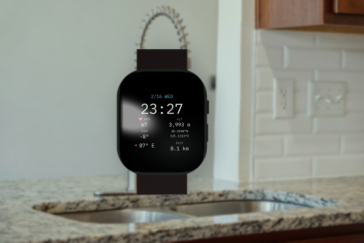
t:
23:27
